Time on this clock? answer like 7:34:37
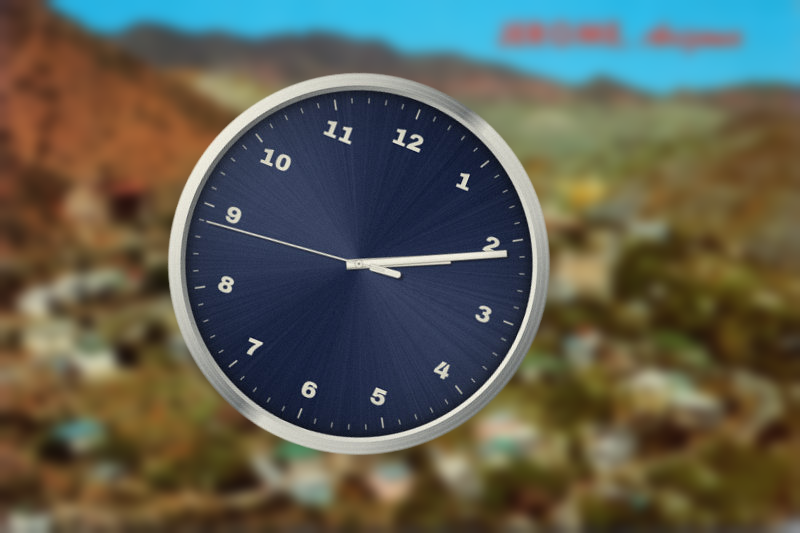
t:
2:10:44
